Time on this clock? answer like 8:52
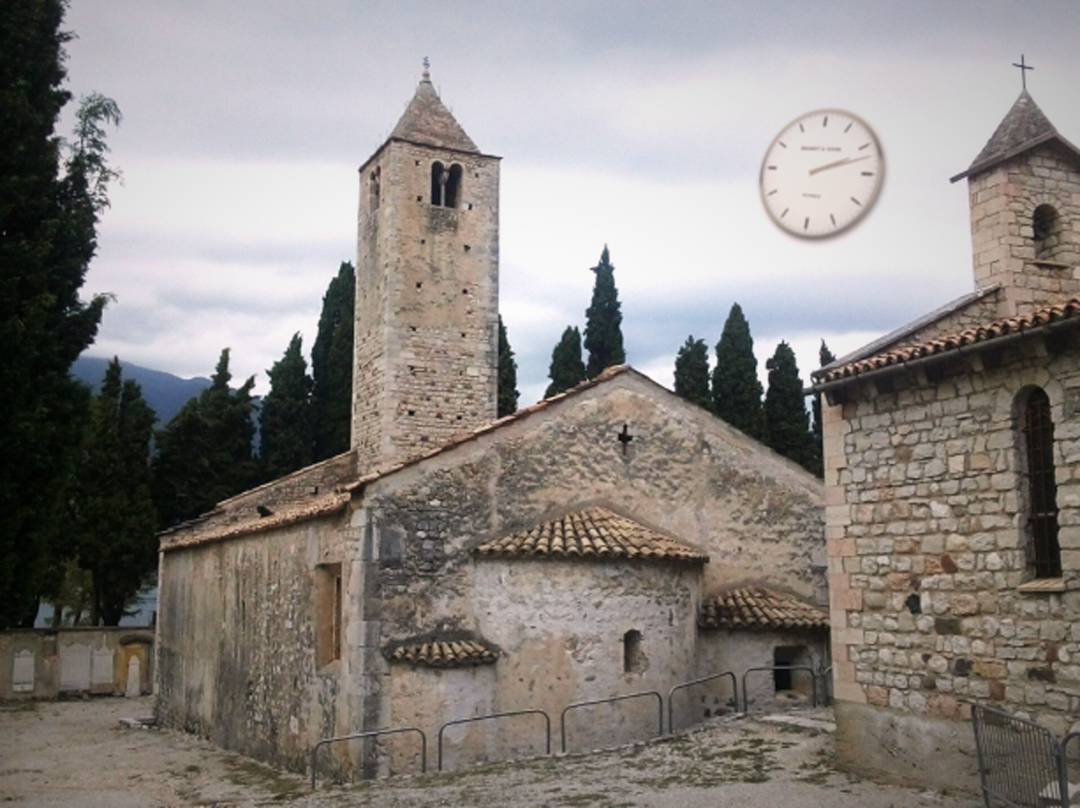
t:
2:12
